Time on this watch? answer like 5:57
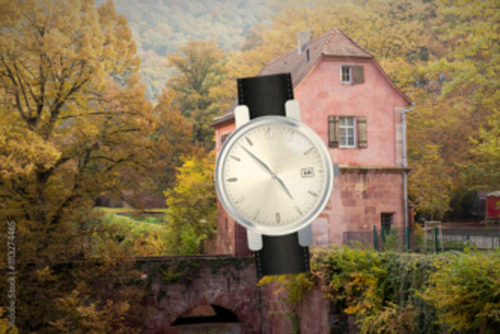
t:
4:53
